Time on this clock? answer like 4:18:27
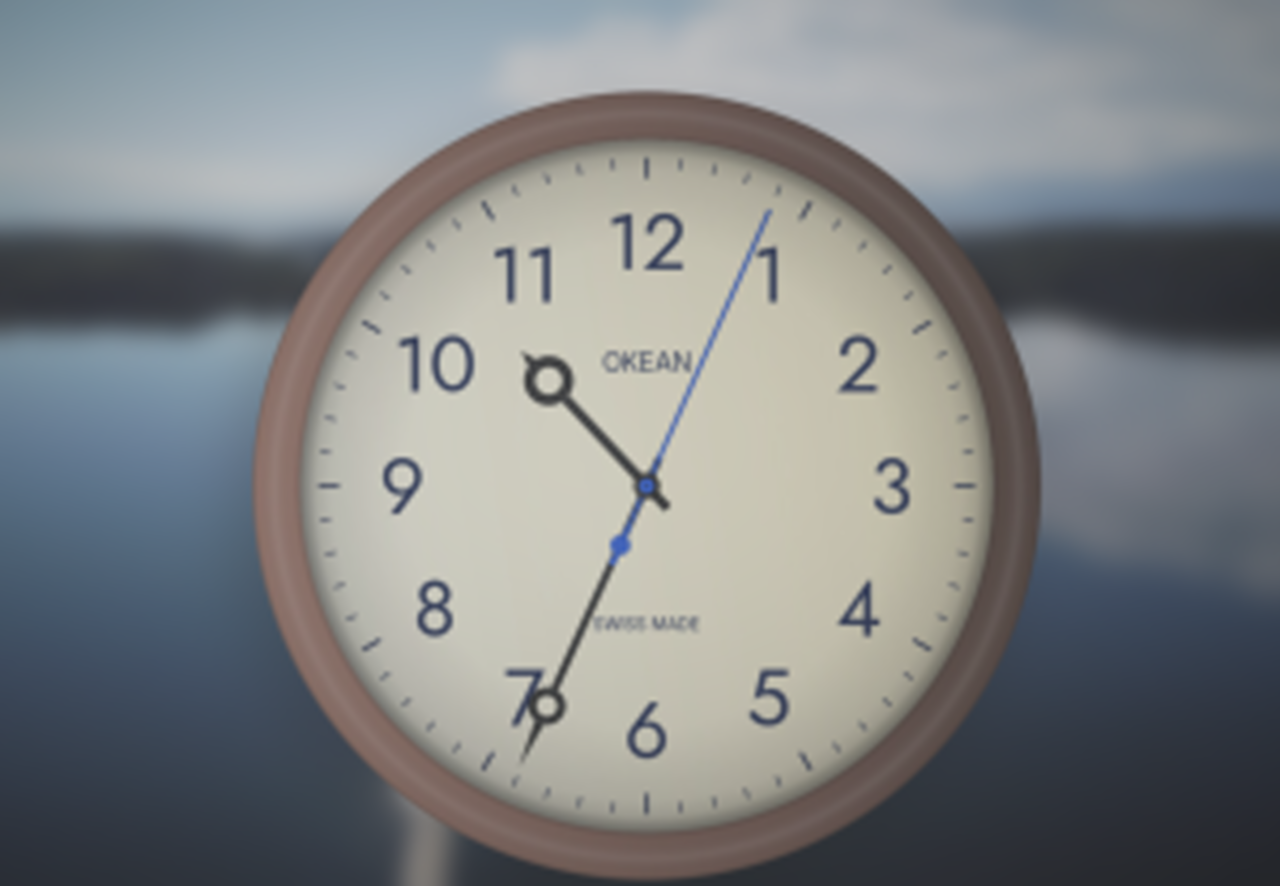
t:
10:34:04
